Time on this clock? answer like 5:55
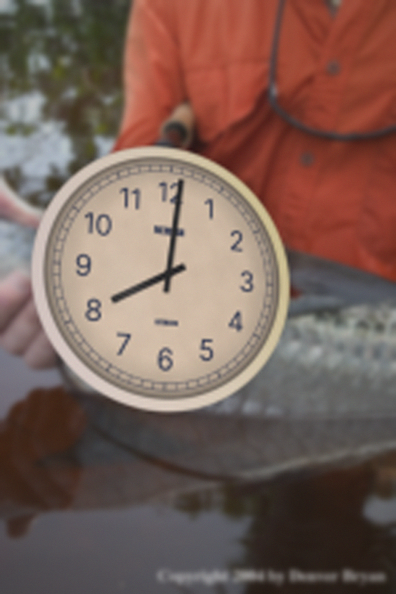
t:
8:01
